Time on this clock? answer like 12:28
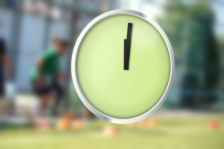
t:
12:01
